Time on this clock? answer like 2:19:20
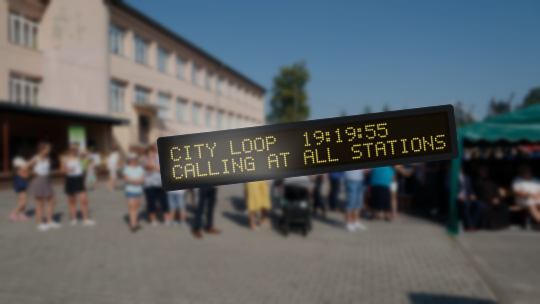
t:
19:19:55
